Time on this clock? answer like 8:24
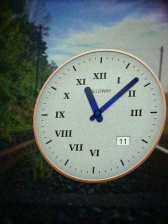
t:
11:08
